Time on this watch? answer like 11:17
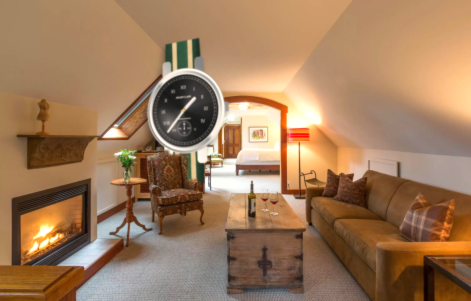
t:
1:37
